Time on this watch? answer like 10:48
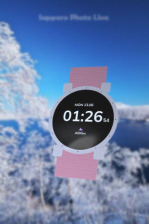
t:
1:26
